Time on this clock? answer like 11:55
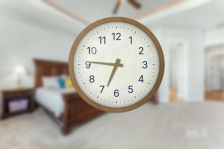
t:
6:46
